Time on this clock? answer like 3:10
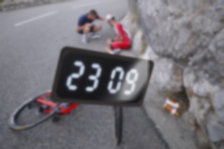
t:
23:09
